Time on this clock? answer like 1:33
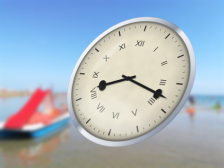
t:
8:18
